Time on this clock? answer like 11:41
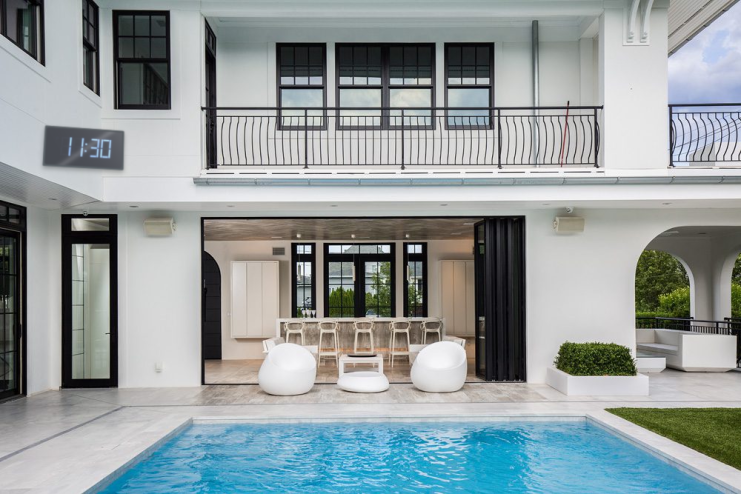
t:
11:30
